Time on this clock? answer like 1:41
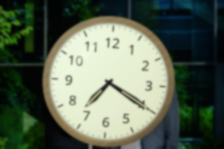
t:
7:20
